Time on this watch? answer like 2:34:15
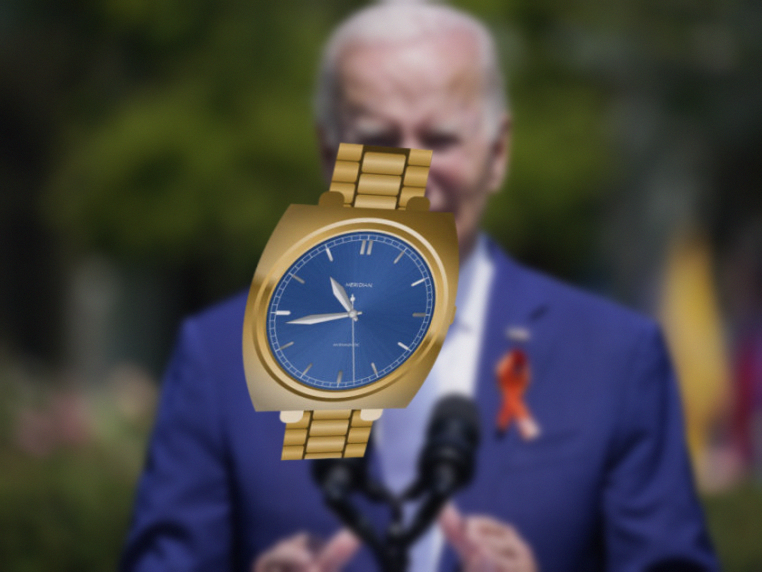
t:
10:43:28
